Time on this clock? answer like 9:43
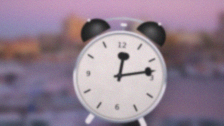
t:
12:13
